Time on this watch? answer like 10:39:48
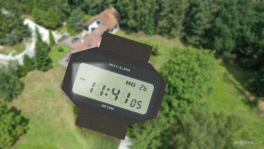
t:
11:41:05
